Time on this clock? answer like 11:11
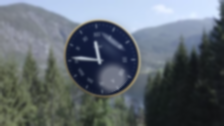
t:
11:46
